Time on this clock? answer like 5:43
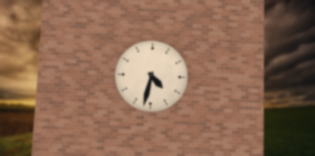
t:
4:32
